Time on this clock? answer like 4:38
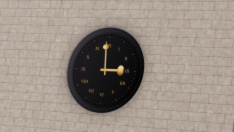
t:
2:59
